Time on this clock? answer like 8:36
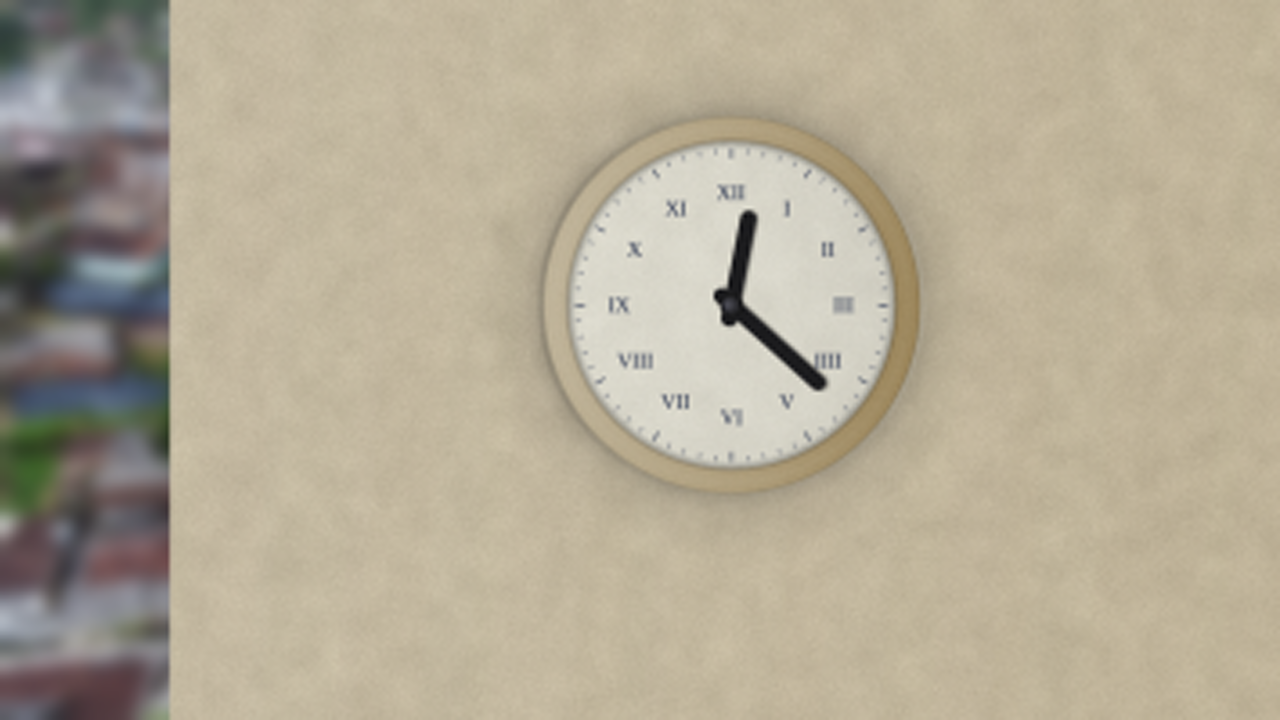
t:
12:22
